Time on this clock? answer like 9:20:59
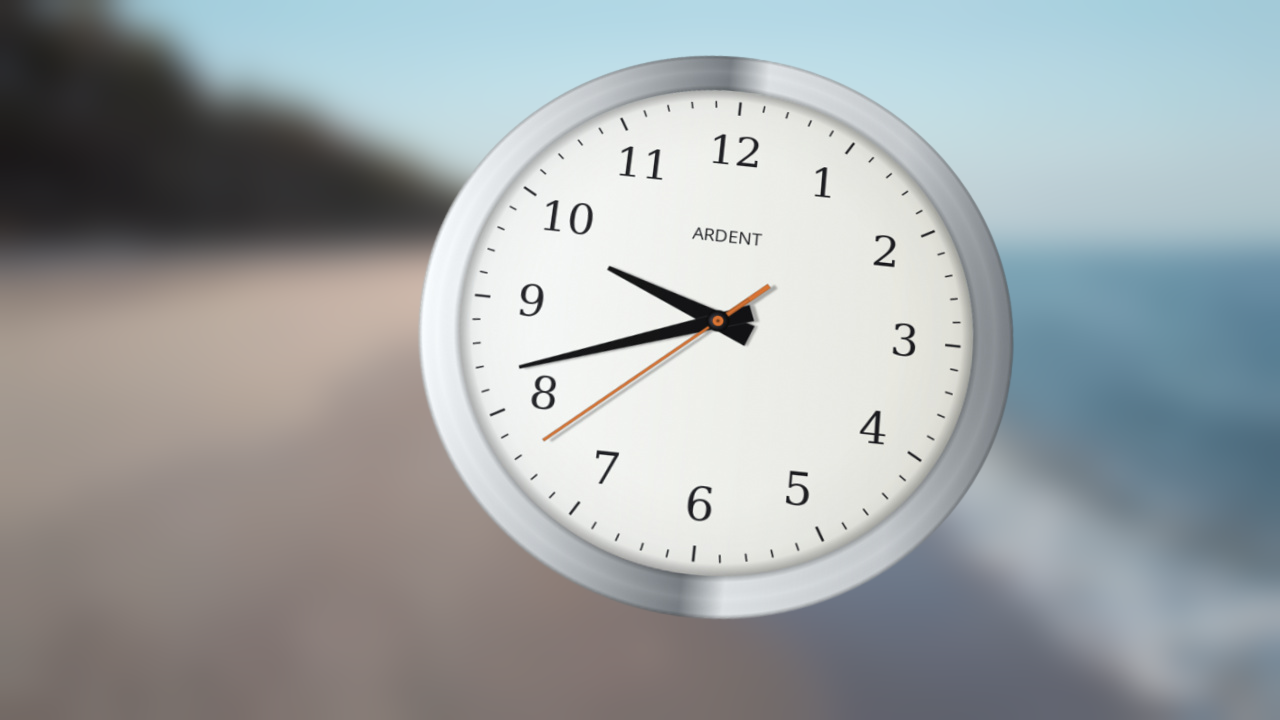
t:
9:41:38
